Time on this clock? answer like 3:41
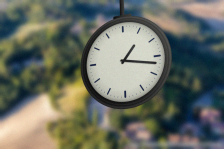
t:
1:17
